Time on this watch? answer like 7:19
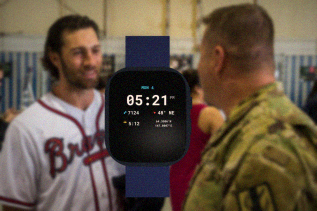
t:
5:21
